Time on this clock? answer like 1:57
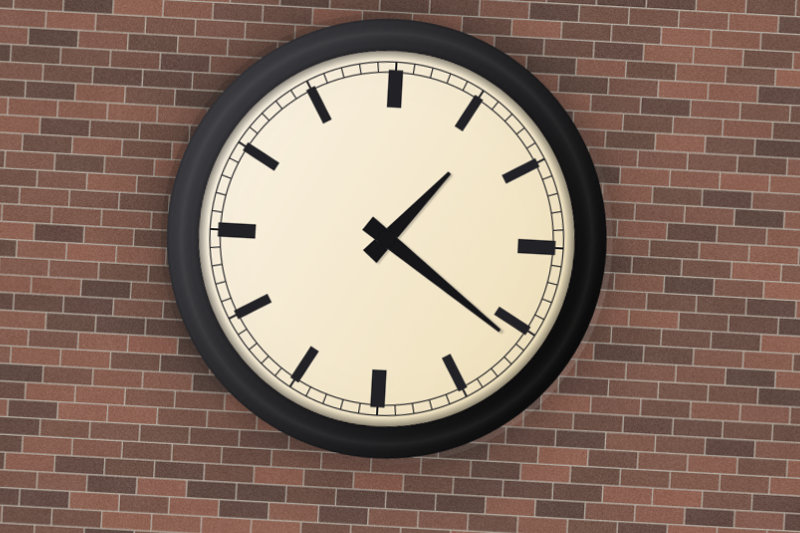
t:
1:21
